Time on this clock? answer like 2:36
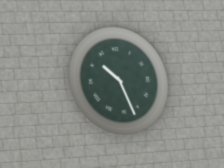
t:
10:27
